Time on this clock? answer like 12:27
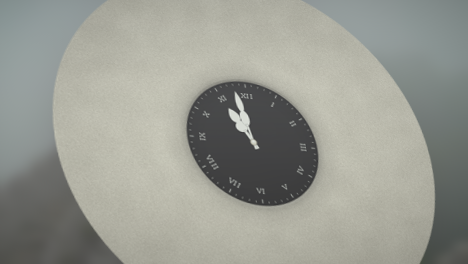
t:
10:58
